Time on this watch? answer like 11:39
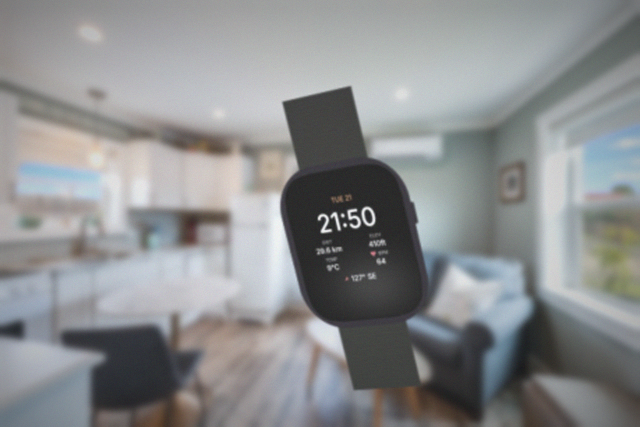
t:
21:50
